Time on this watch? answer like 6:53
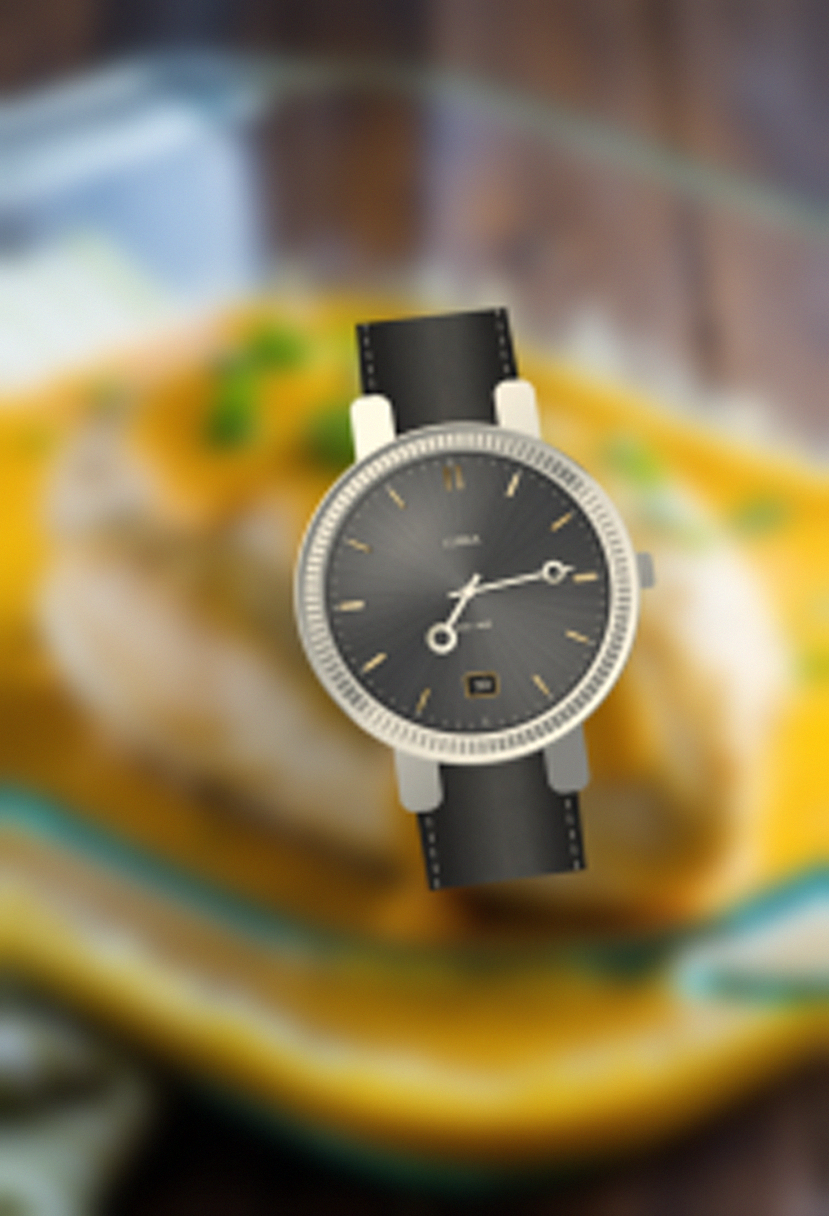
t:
7:14
